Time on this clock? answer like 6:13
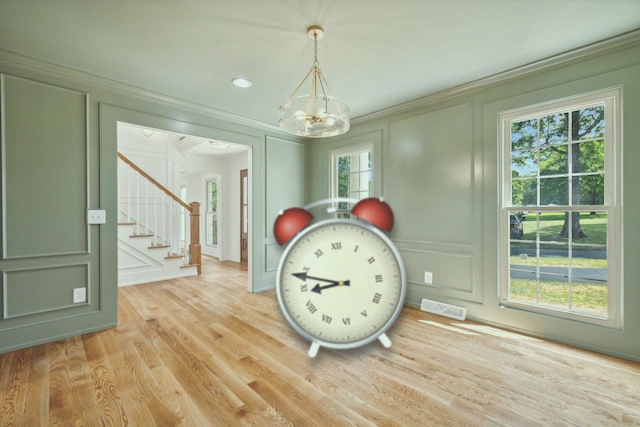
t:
8:48
